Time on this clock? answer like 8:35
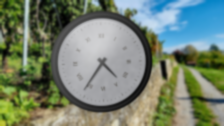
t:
4:36
